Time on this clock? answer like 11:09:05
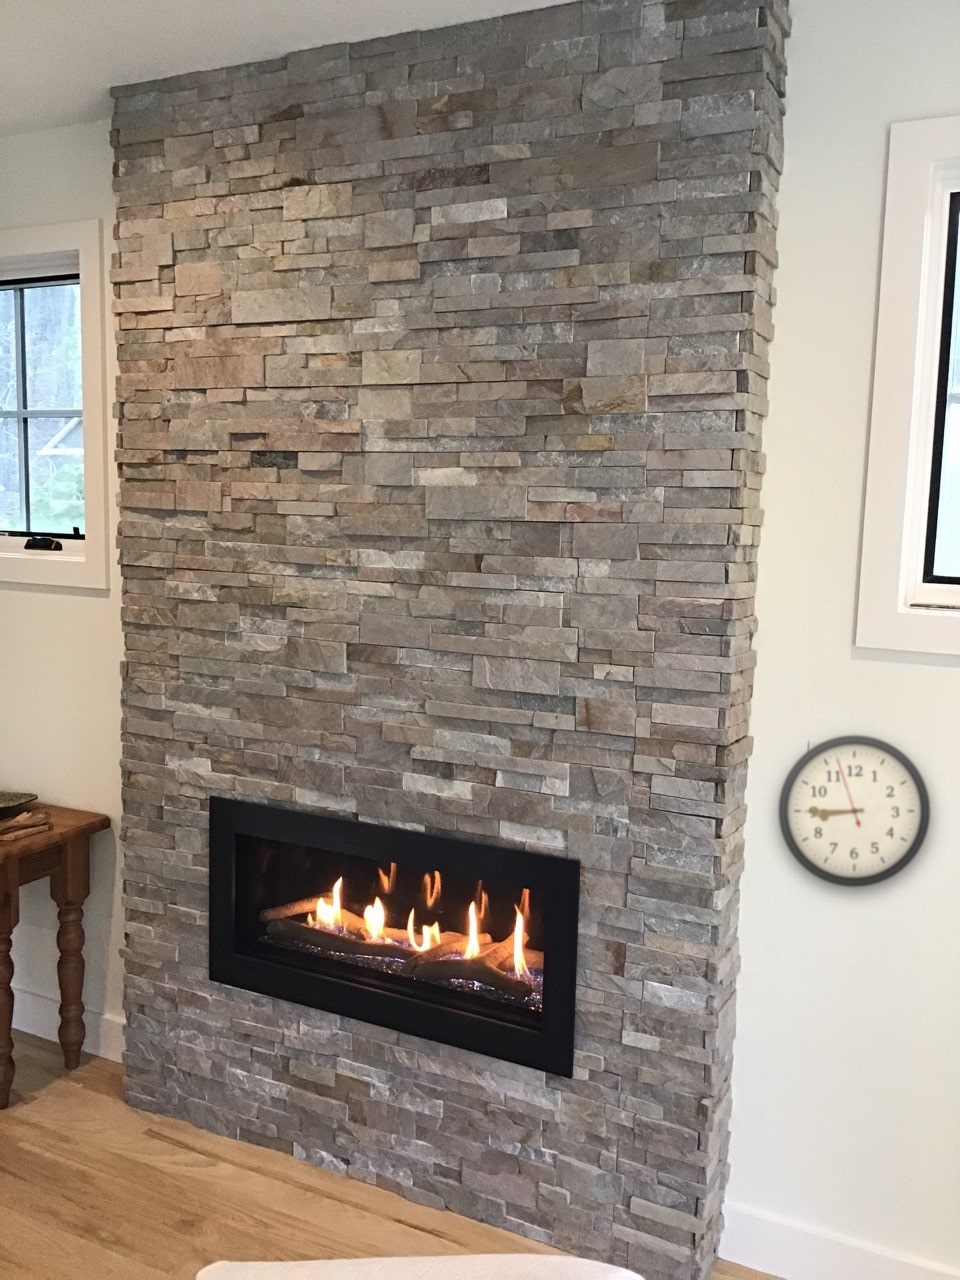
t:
8:44:57
